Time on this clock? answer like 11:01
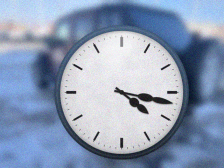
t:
4:17
